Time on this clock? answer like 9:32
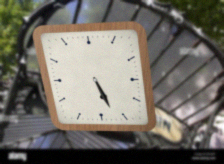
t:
5:27
